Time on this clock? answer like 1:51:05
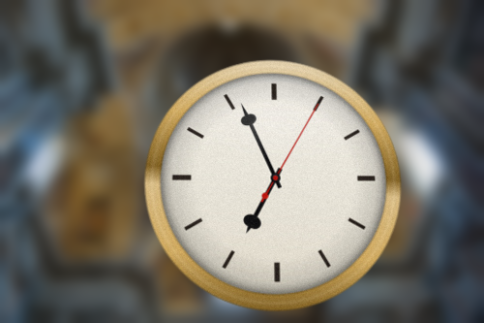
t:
6:56:05
